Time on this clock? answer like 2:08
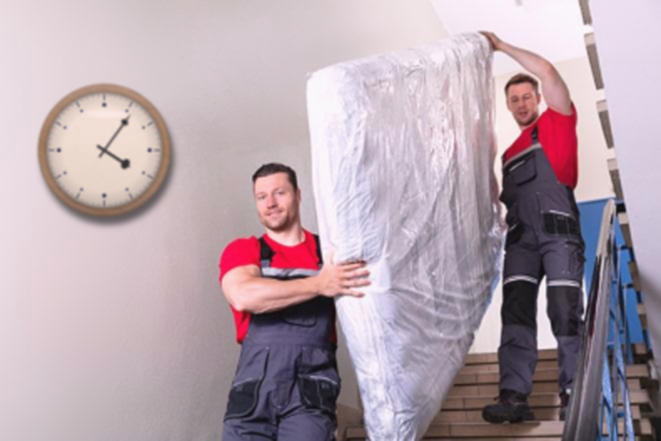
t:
4:06
